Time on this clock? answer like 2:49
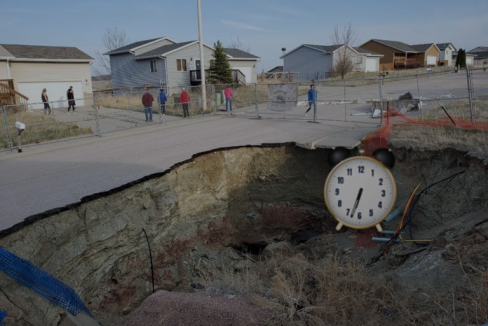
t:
6:33
